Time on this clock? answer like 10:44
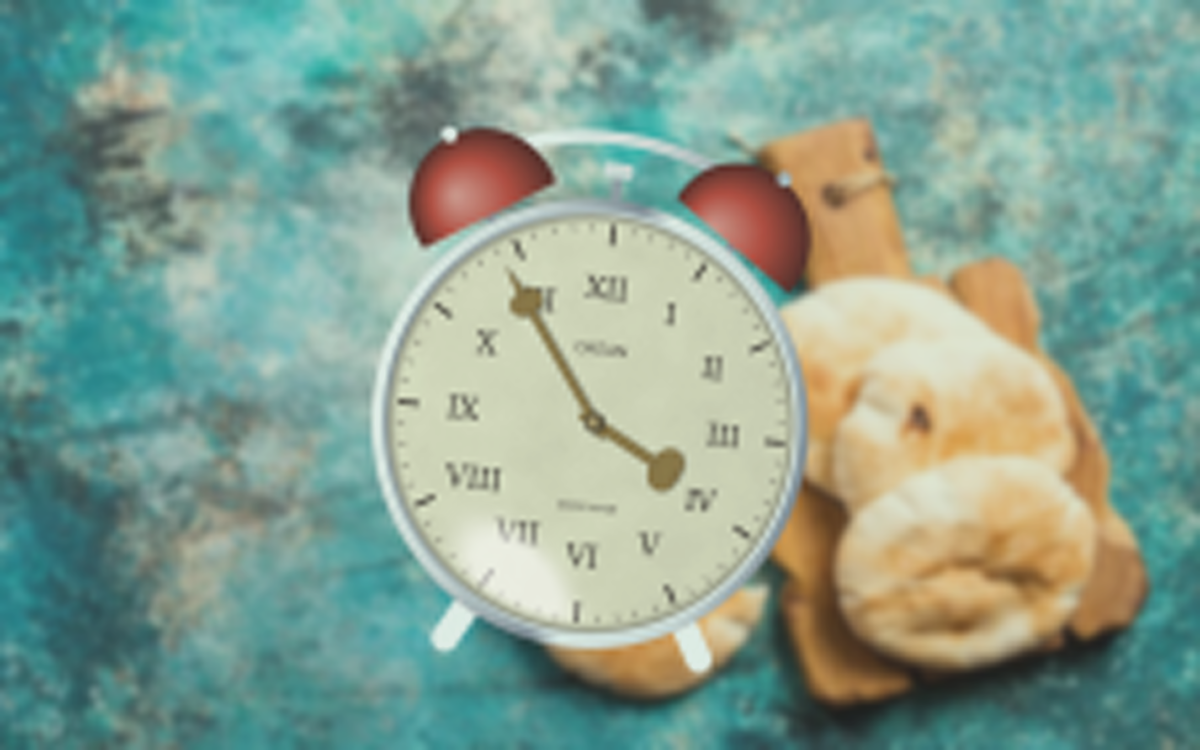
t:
3:54
